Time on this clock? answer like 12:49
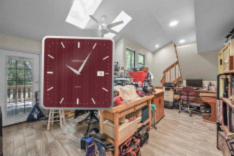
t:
10:05
